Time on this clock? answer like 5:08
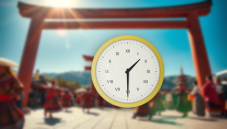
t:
1:30
